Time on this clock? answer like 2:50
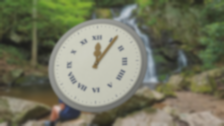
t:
12:06
